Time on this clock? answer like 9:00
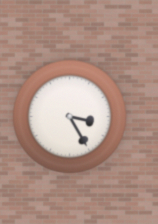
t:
3:25
